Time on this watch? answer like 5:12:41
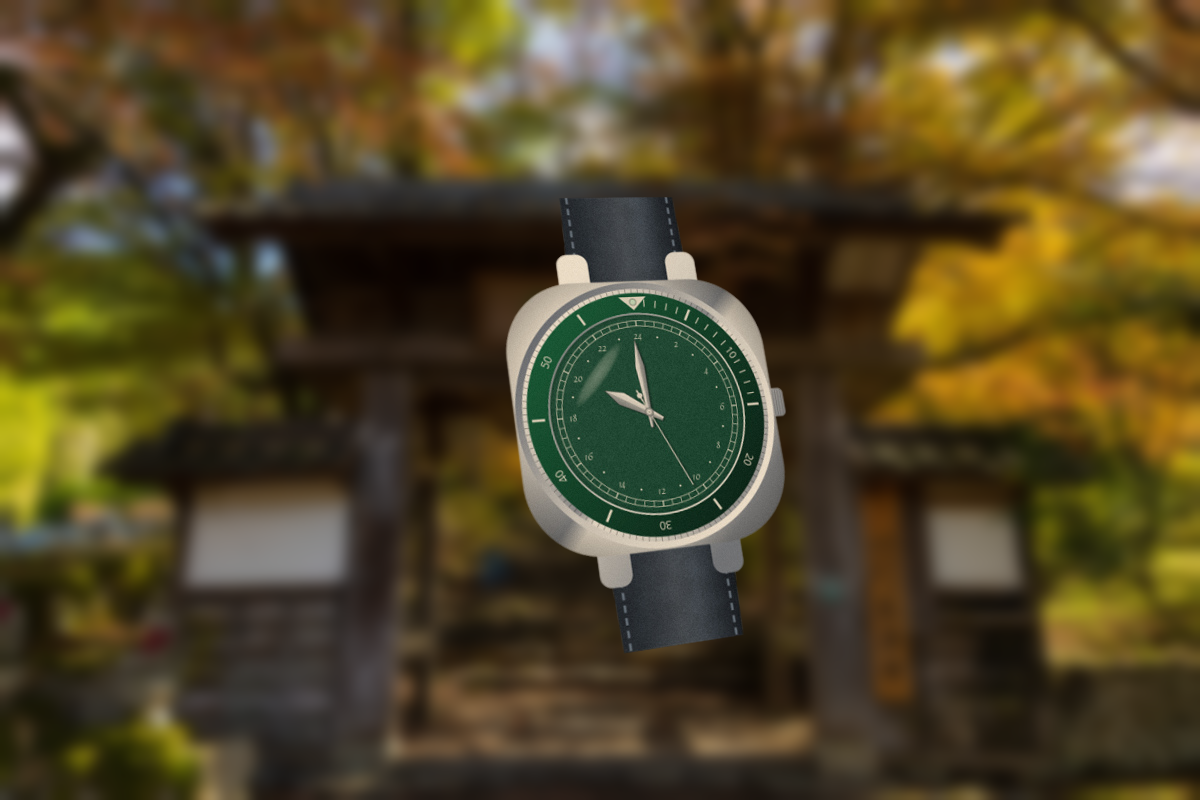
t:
19:59:26
